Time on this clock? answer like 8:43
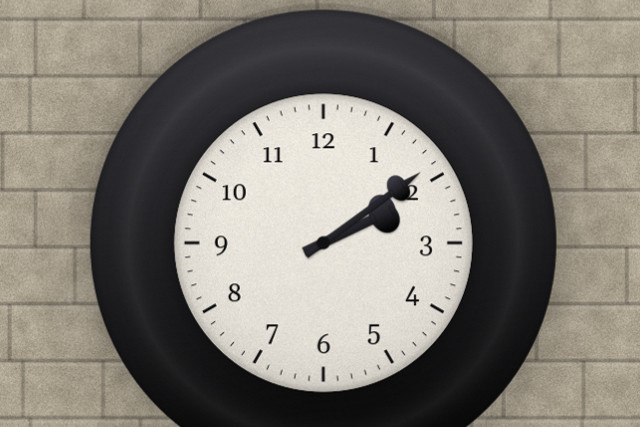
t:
2:09
